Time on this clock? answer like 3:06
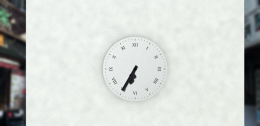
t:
6:35
